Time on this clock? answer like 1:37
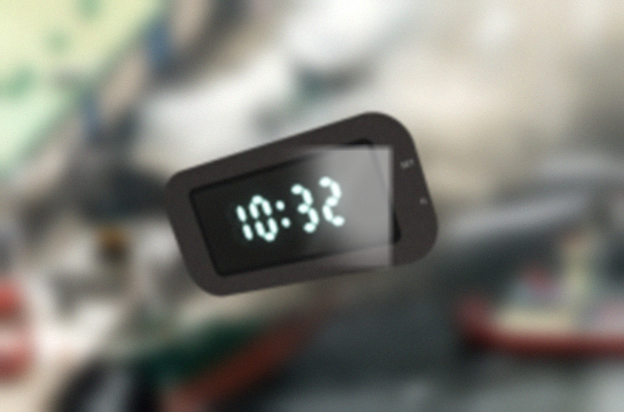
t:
10:32
